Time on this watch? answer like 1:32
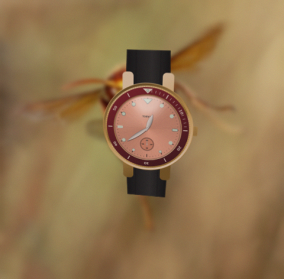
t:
12:39
